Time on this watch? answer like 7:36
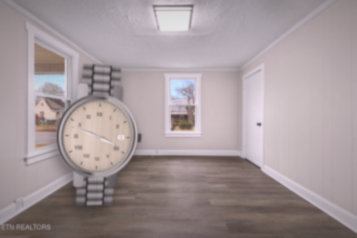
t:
3:48
